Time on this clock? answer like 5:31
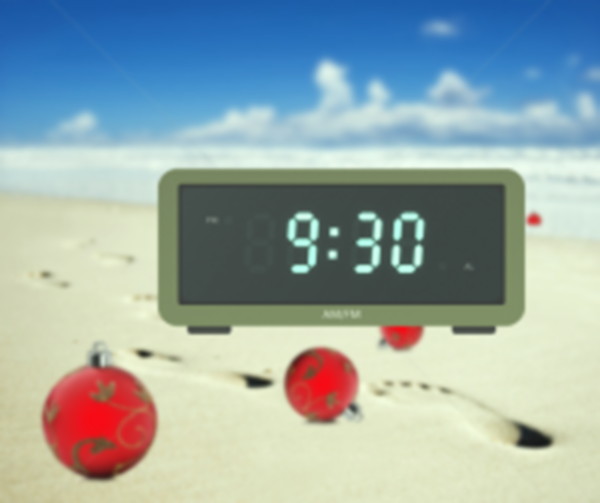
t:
9:30
